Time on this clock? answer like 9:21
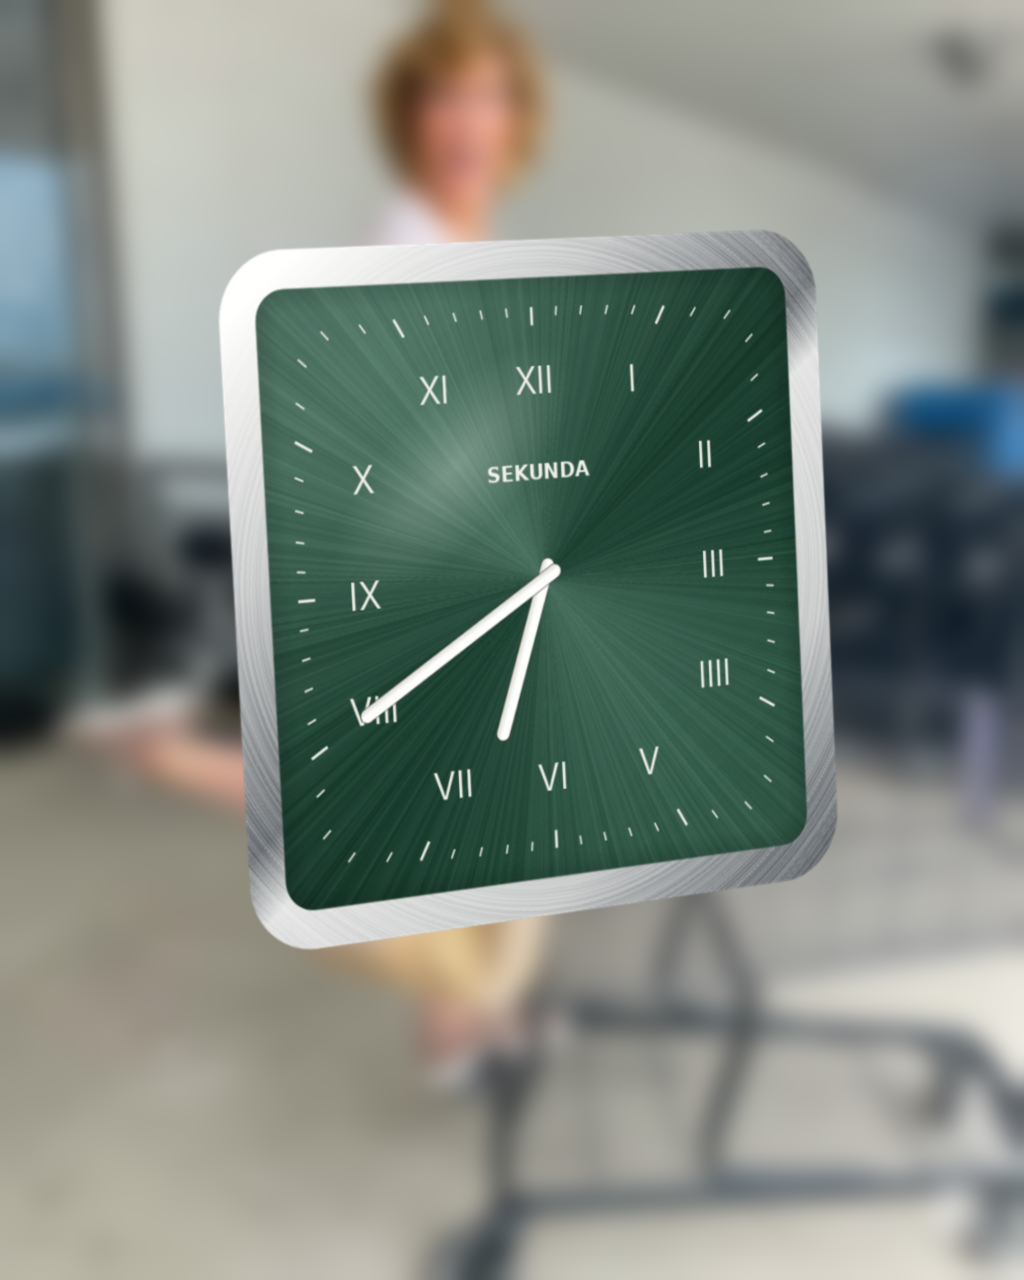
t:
6:40
